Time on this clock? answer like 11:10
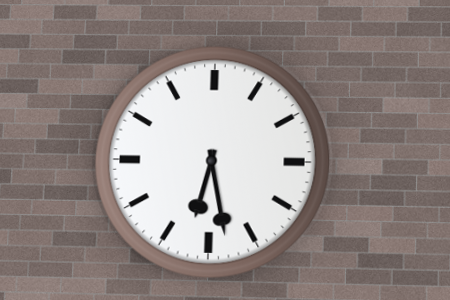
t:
6:28
